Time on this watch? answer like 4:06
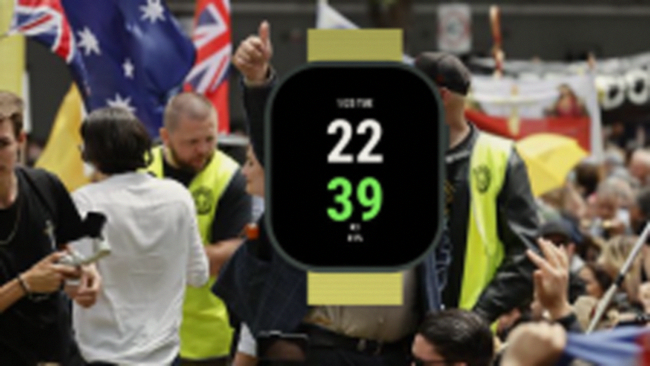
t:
22:39
